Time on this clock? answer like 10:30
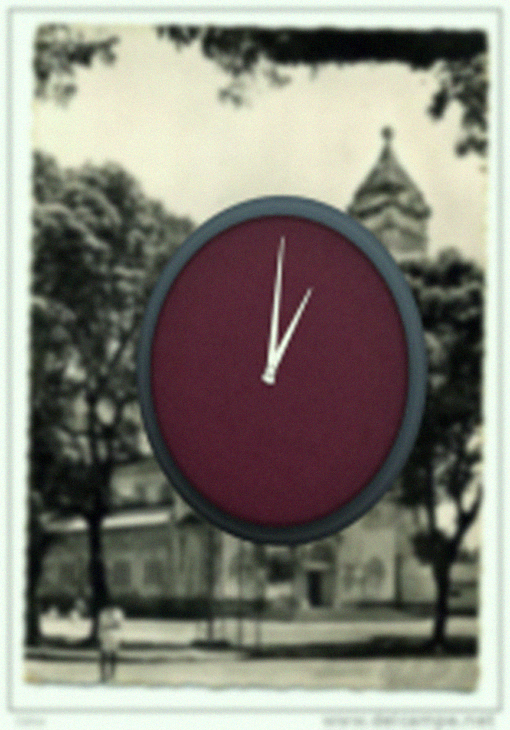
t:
1:01
